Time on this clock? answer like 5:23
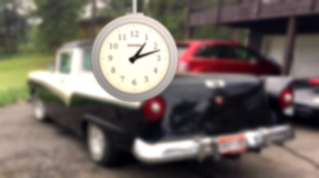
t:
1:12
